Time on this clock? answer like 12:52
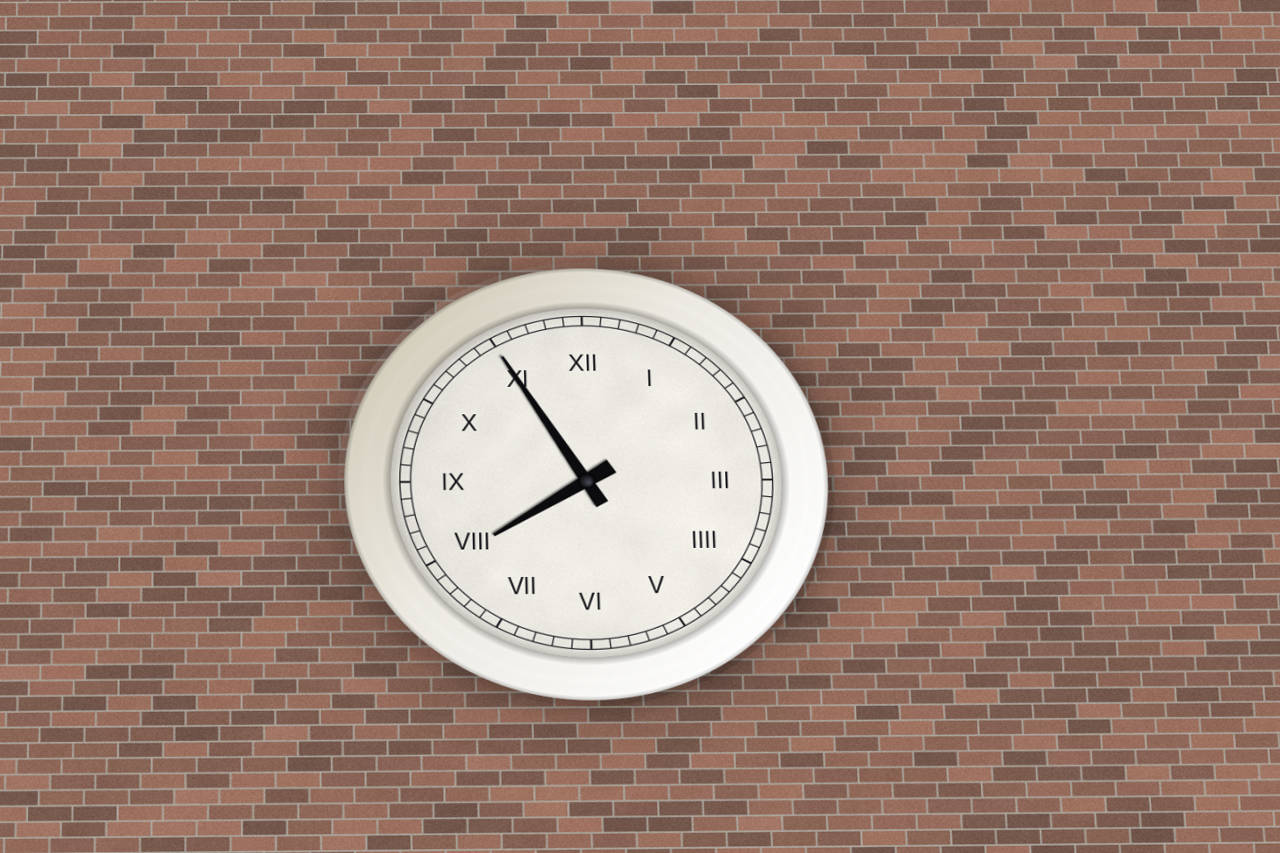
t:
7:55
